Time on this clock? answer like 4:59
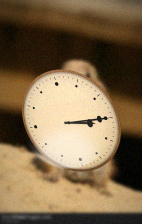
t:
3:15
